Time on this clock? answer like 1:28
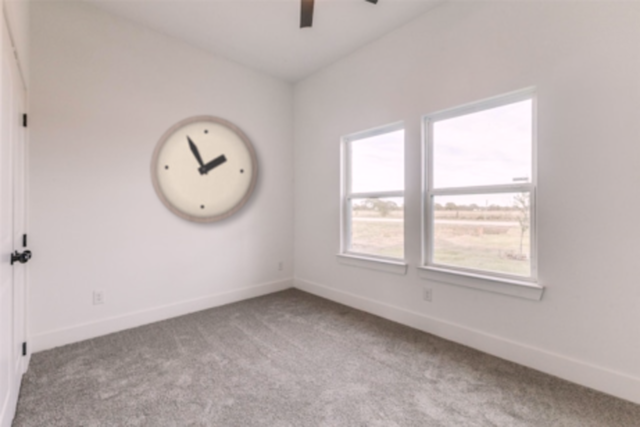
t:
1:55
